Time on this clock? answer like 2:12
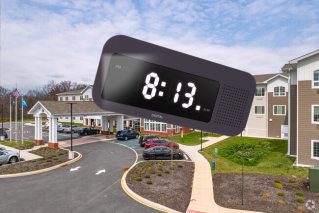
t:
8:13
